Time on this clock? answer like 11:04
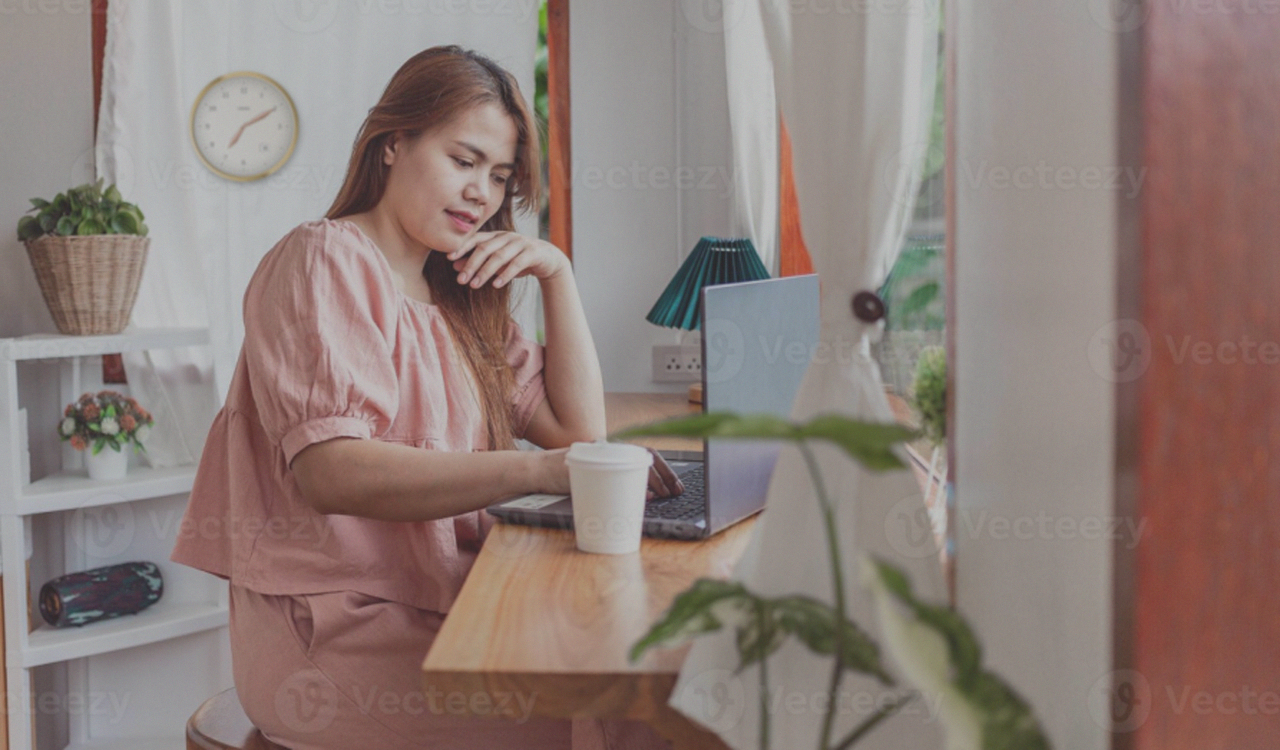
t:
7:10
